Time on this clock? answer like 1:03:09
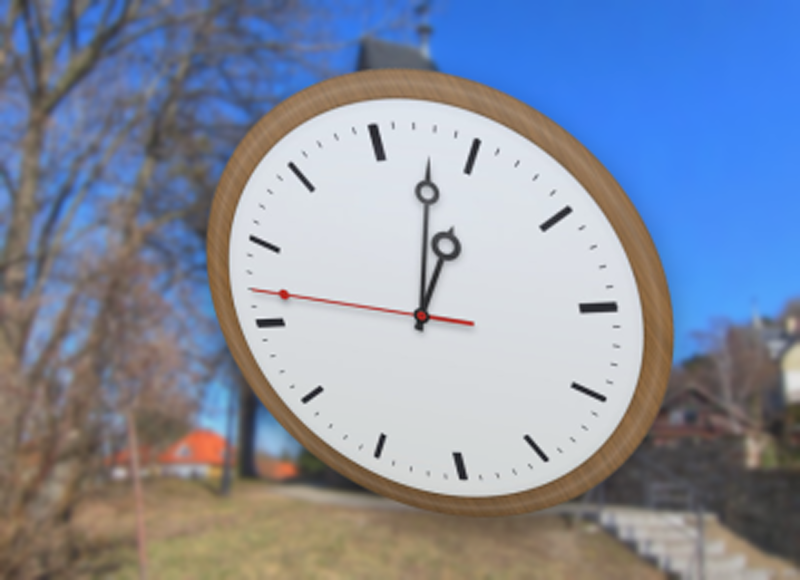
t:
1:02:47
